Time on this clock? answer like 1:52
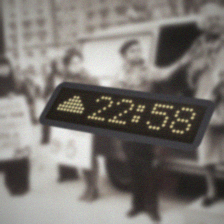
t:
22:58
